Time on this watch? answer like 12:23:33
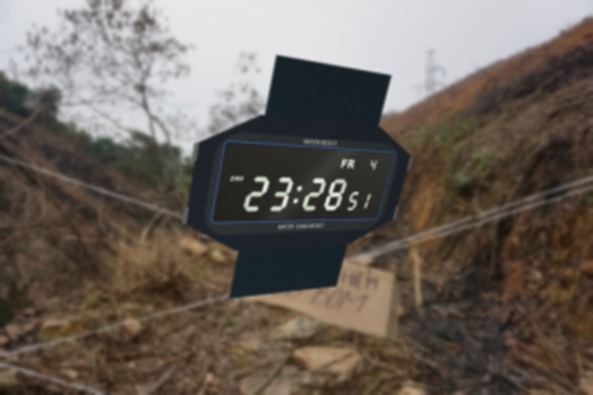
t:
23:28:51
